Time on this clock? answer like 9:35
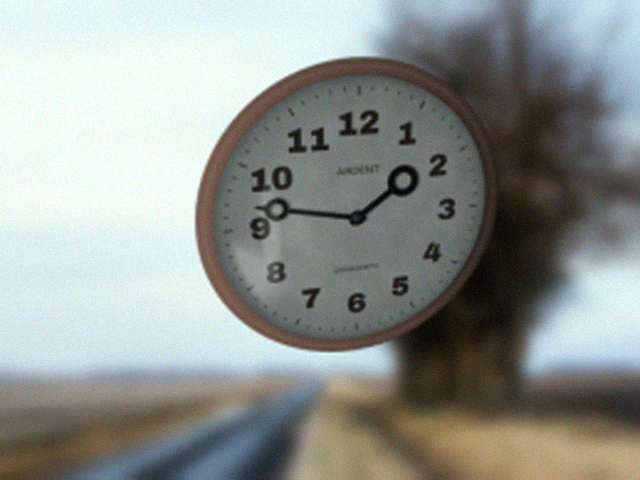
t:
1:47
